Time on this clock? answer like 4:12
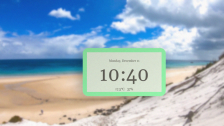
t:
10:40
